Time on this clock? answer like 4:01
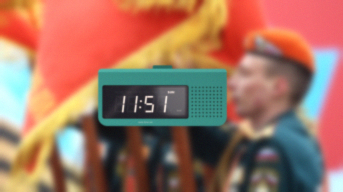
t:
11:51
